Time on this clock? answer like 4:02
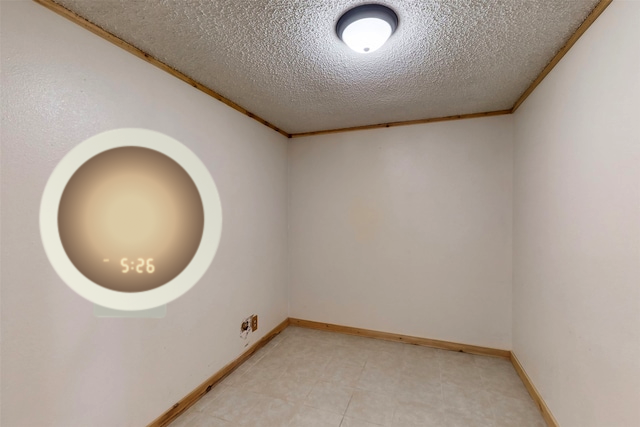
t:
5:26
